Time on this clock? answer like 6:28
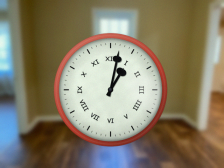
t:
1:02
